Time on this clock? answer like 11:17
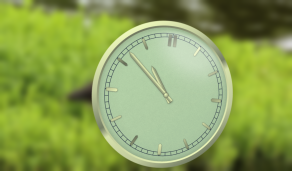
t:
10:52
